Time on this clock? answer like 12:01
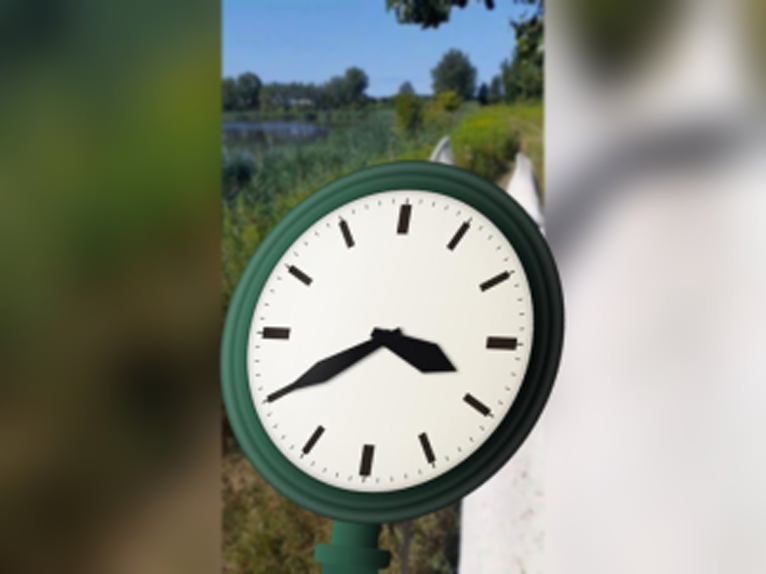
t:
3:40
